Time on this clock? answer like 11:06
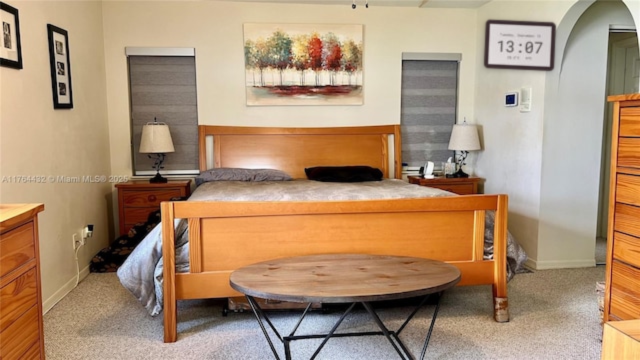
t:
13:07
